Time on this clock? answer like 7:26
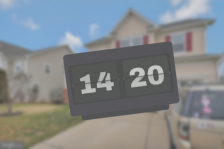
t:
14:20
